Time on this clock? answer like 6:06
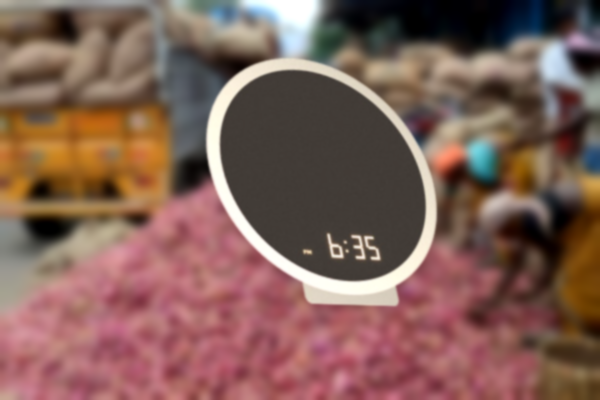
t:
6:35
